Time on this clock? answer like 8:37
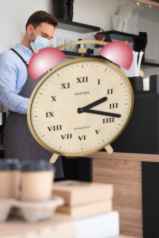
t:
2:18
